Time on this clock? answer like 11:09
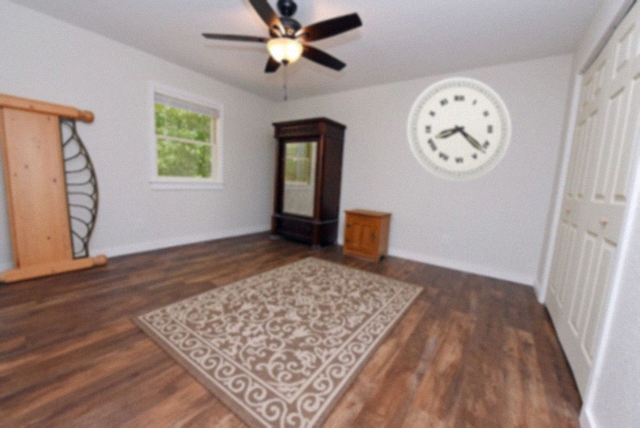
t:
8:22
